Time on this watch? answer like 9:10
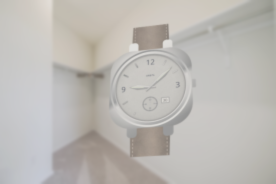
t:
9:08
